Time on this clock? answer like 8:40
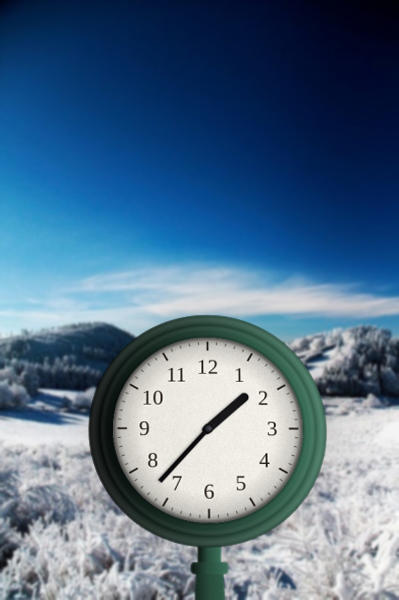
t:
1:37
